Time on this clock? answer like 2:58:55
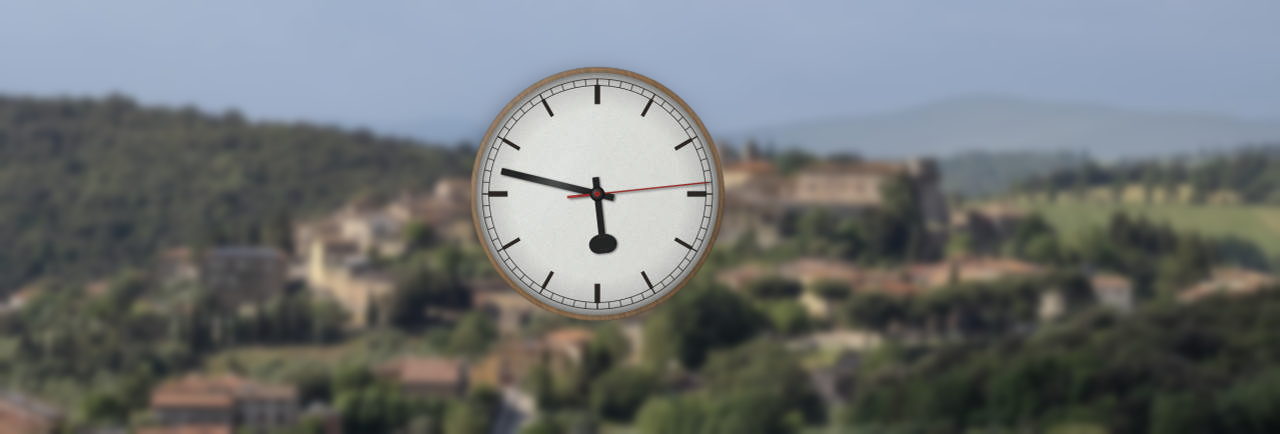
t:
5:47:14
